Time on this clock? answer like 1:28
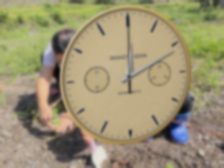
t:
12:11
